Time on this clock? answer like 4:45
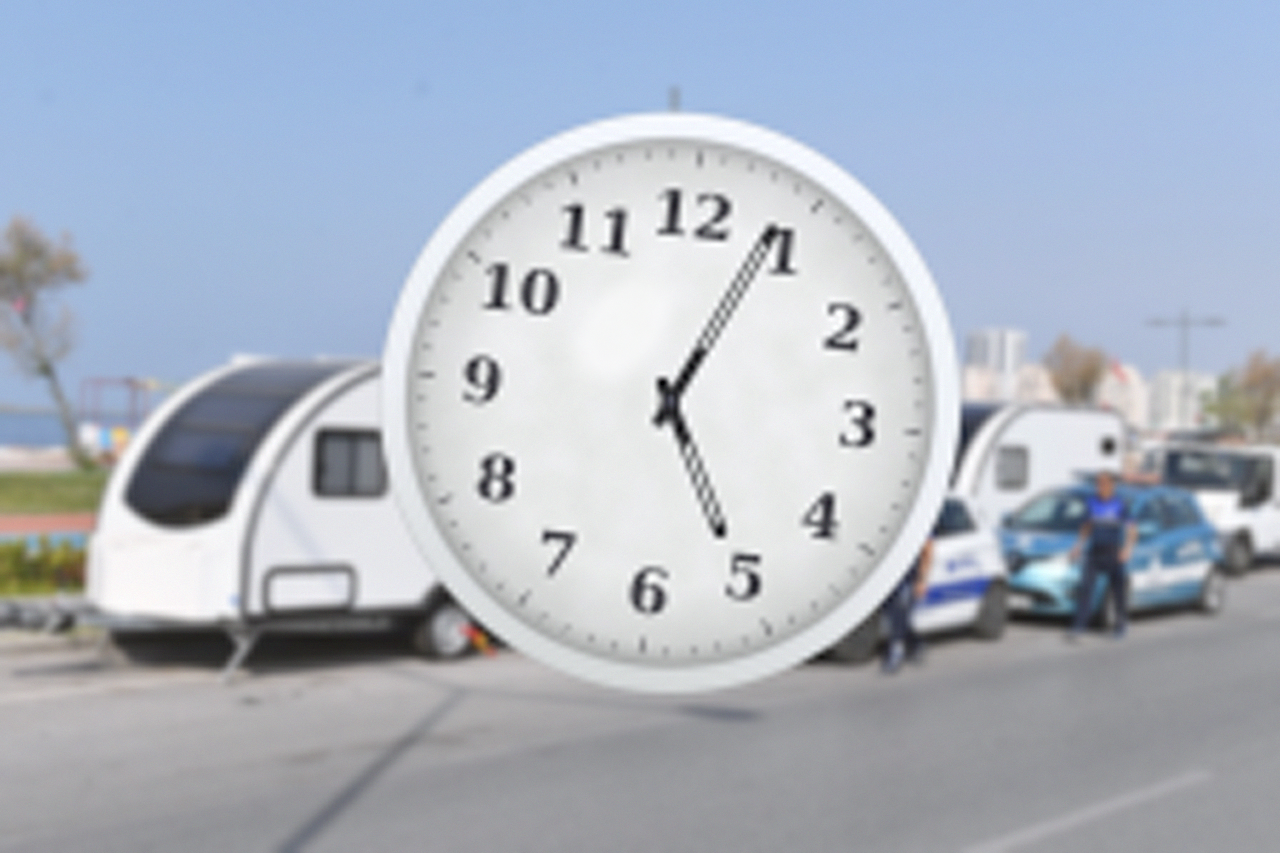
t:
5:04
